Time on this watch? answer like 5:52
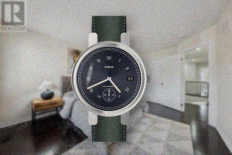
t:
4:41
